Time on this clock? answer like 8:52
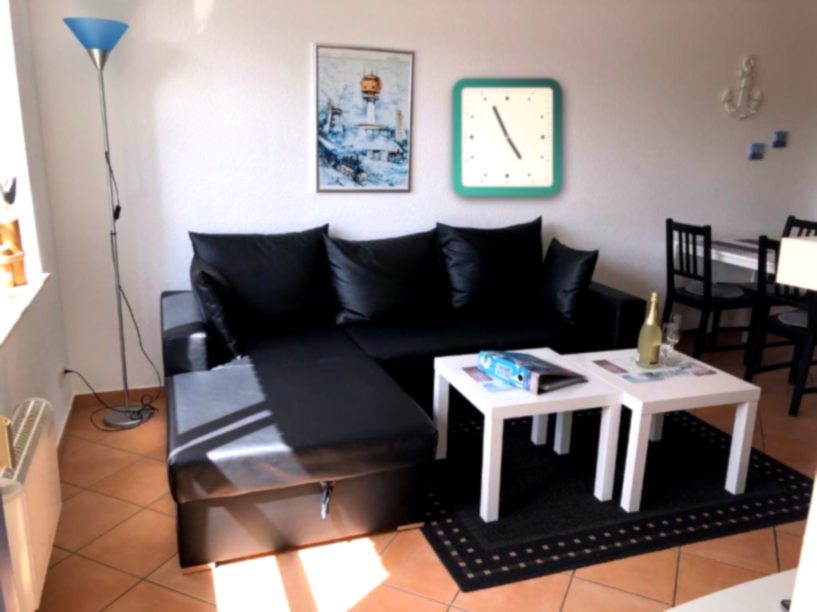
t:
4:56
